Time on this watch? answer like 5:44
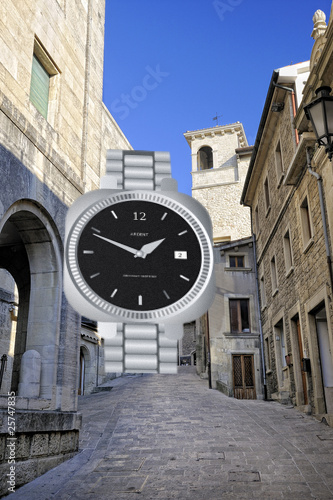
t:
1:49
